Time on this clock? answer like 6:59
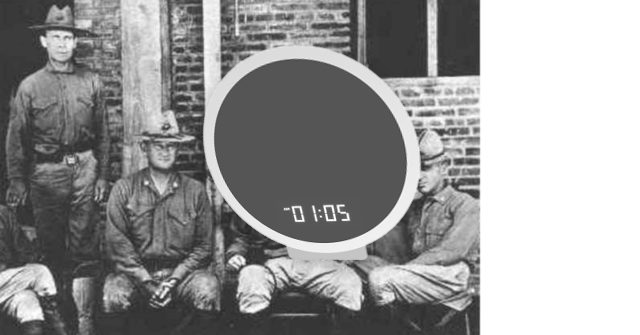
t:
1:05
